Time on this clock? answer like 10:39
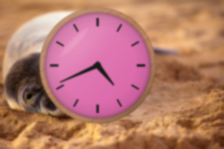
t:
4:41
